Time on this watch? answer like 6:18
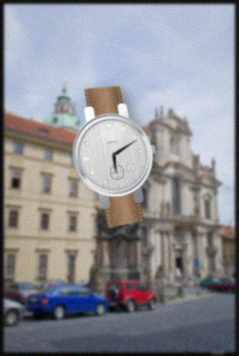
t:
6:11
